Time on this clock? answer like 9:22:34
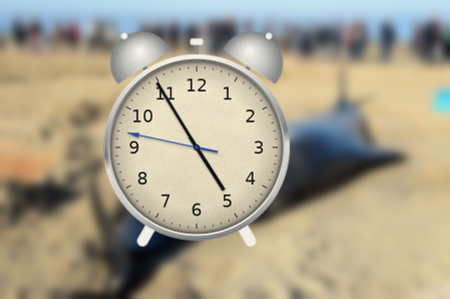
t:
4:54:47
